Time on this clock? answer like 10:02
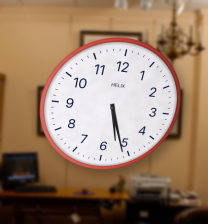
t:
5:26
